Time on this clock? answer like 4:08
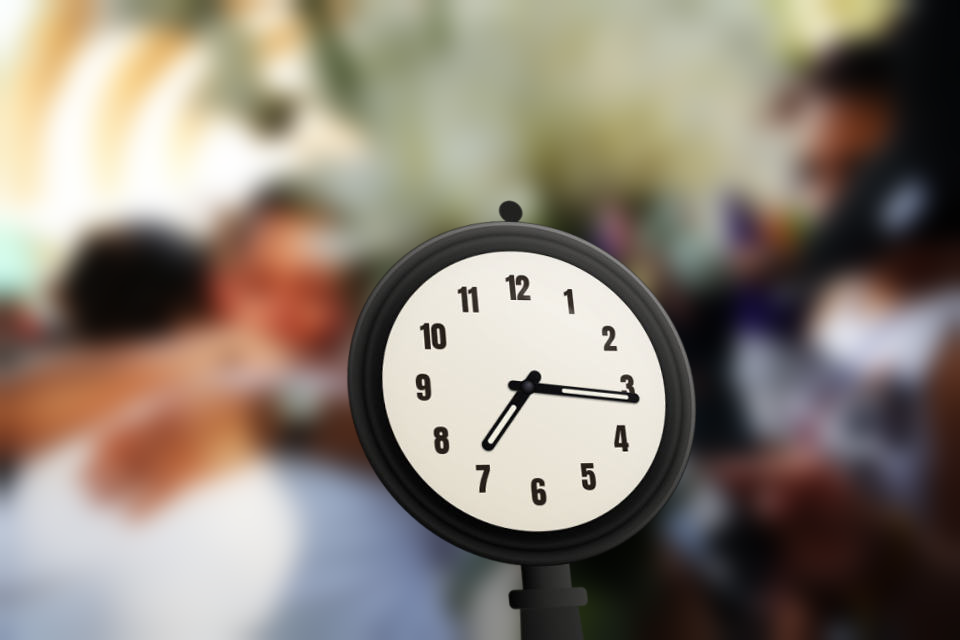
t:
7:16
